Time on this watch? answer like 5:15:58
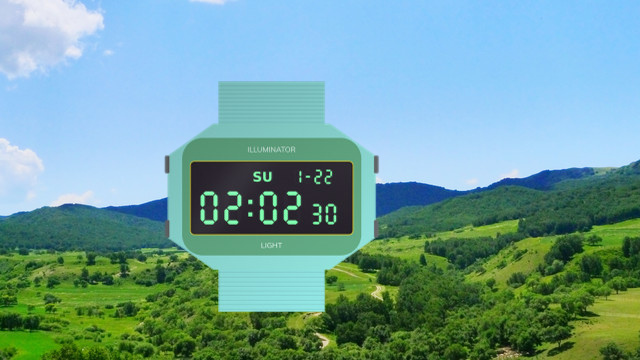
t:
2:02:30
